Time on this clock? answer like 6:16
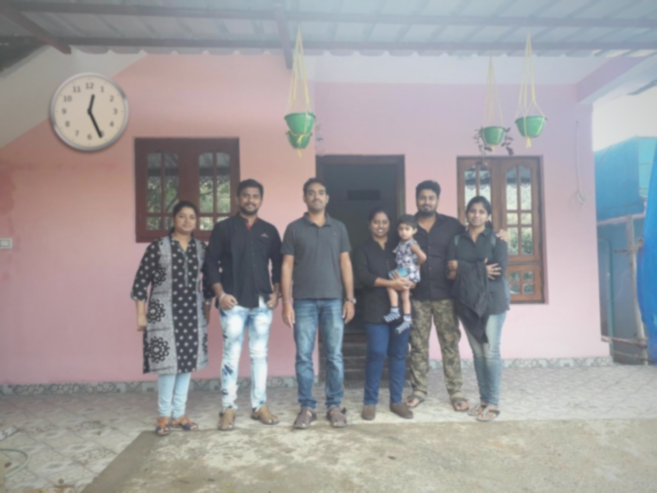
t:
12:26
